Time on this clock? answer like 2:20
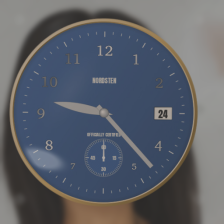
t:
9:23
